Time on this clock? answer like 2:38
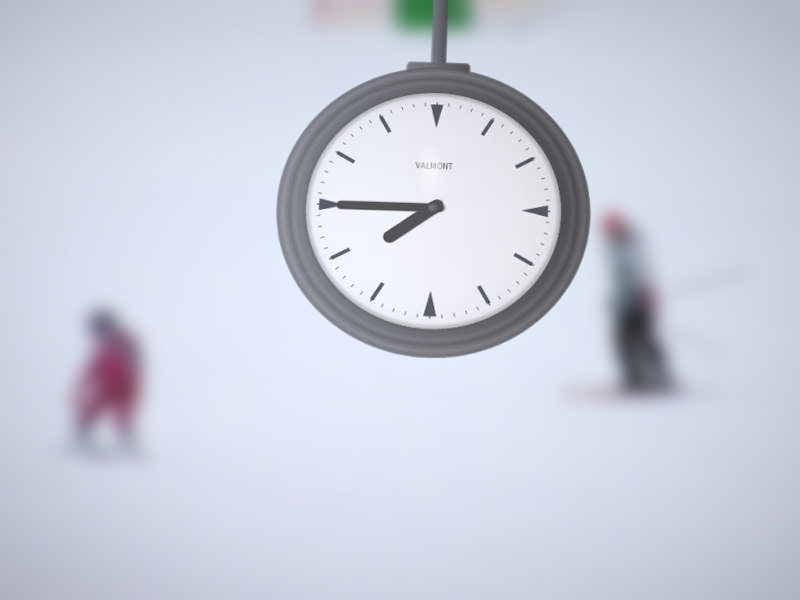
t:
7:45
